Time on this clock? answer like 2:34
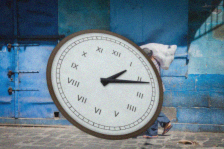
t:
1:11
